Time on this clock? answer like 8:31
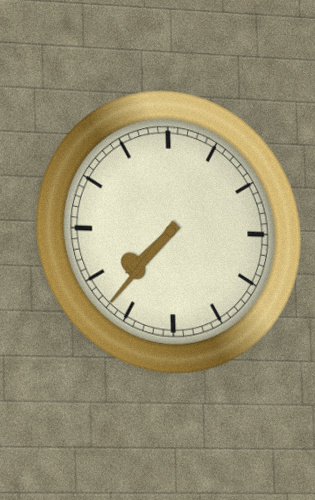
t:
7:37
